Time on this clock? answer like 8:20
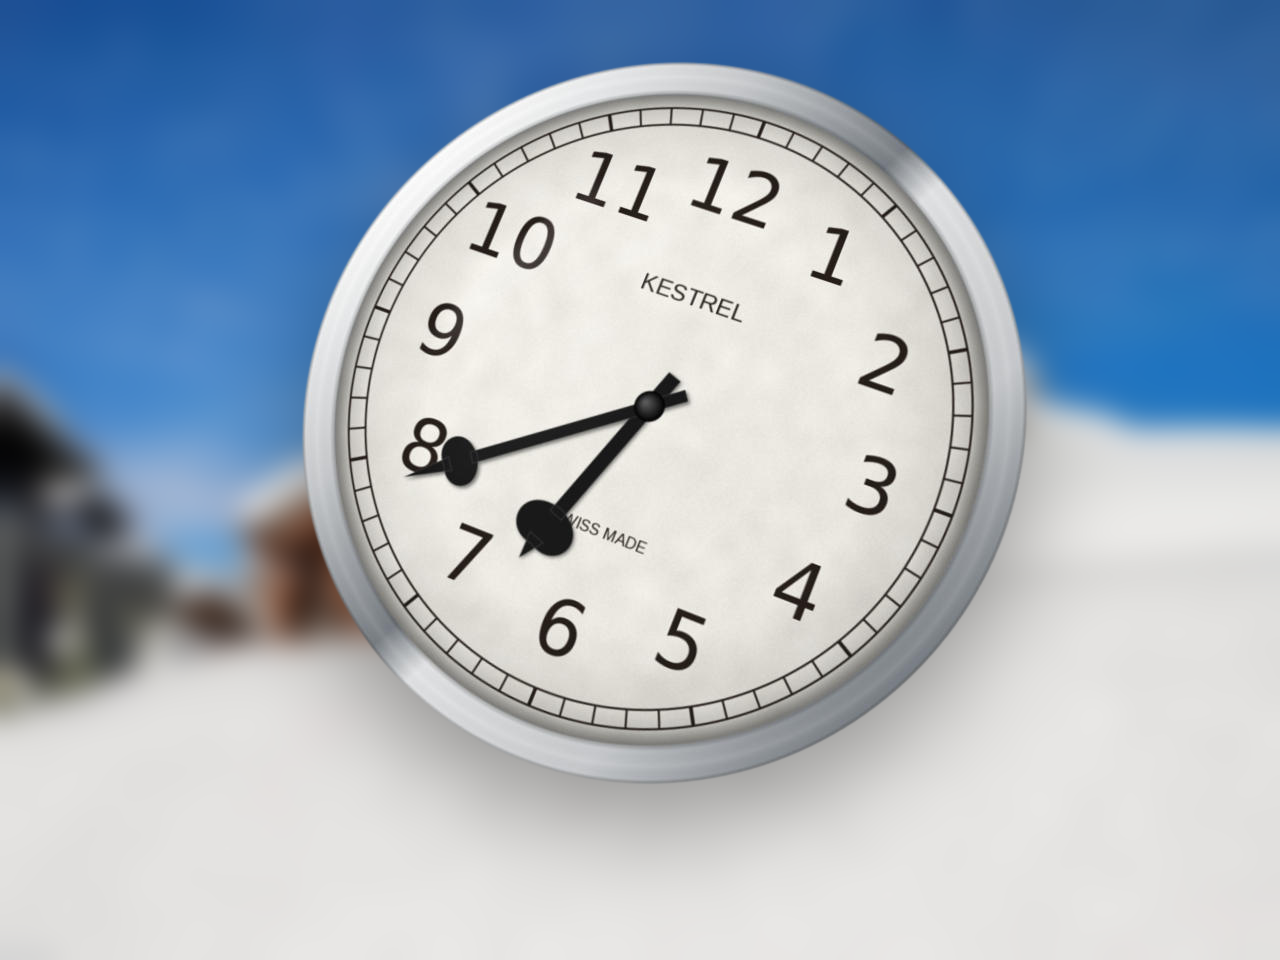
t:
6:39
